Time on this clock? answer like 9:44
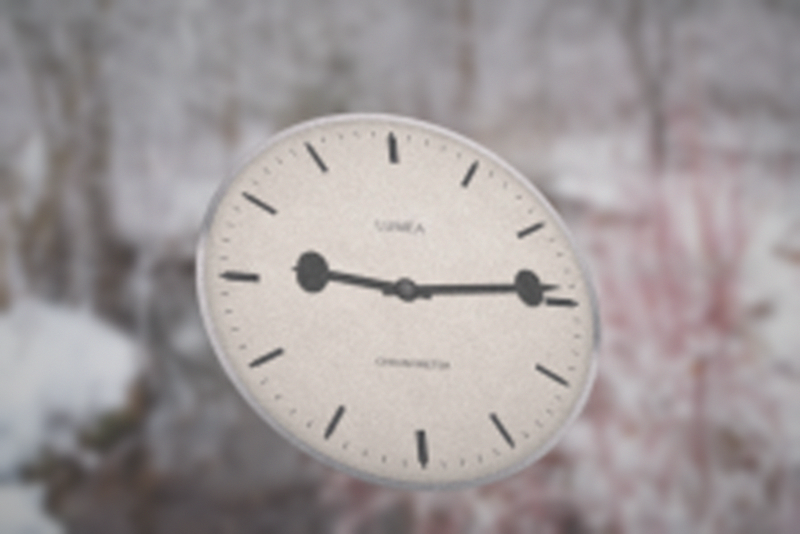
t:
9:14
